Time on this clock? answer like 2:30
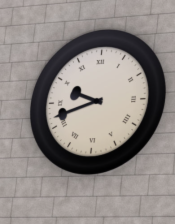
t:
9:42
